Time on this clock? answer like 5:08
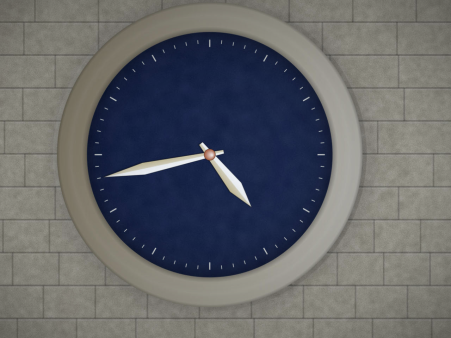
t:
4:43
